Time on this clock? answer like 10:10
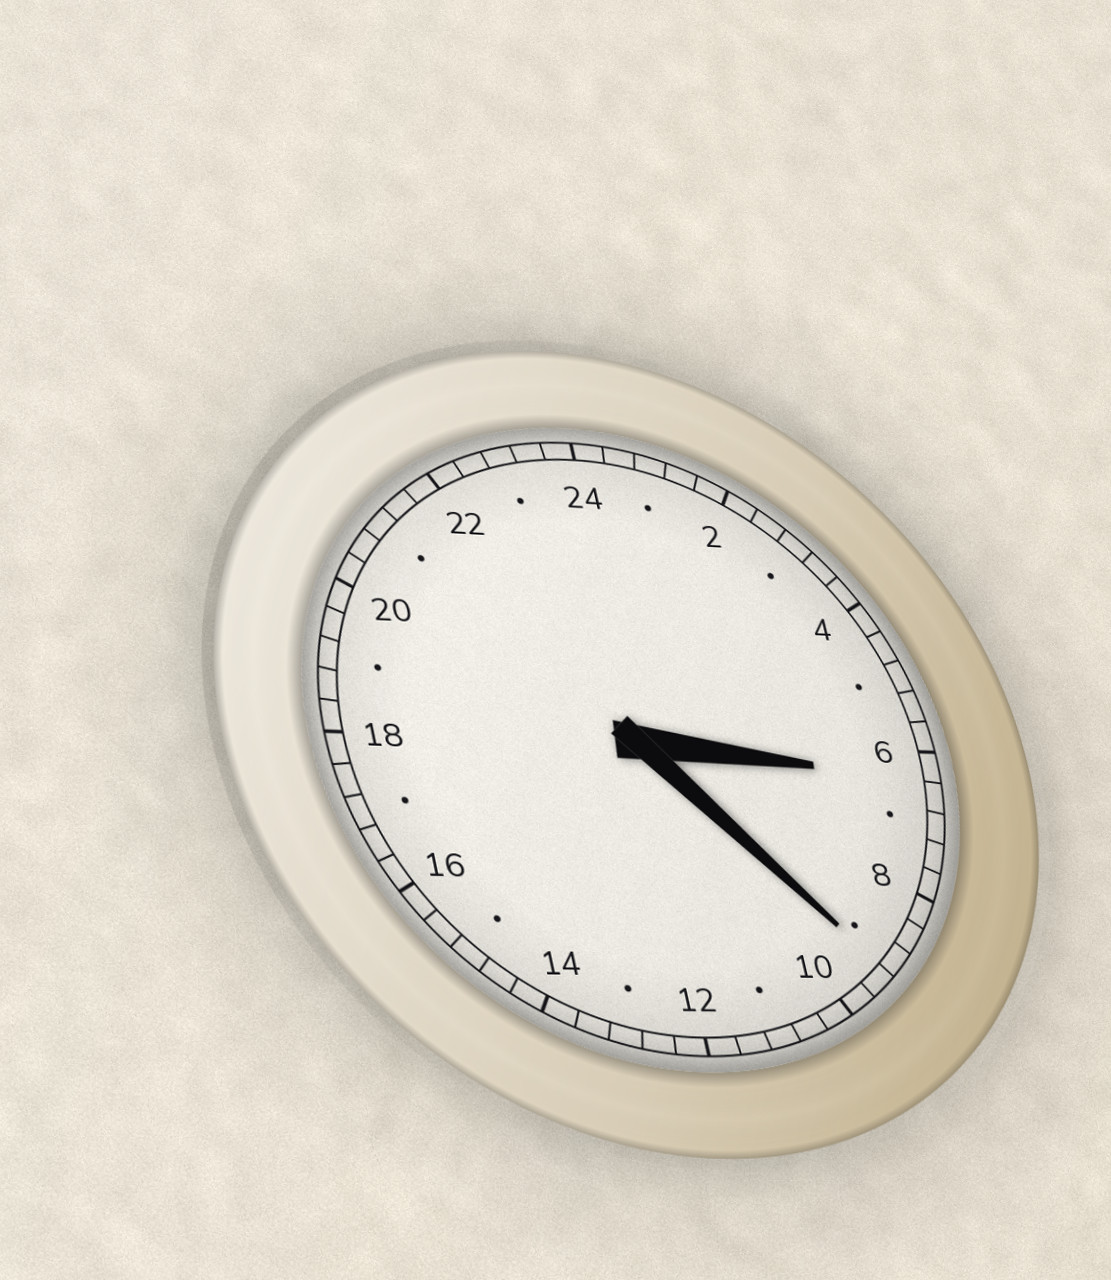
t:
6:23
